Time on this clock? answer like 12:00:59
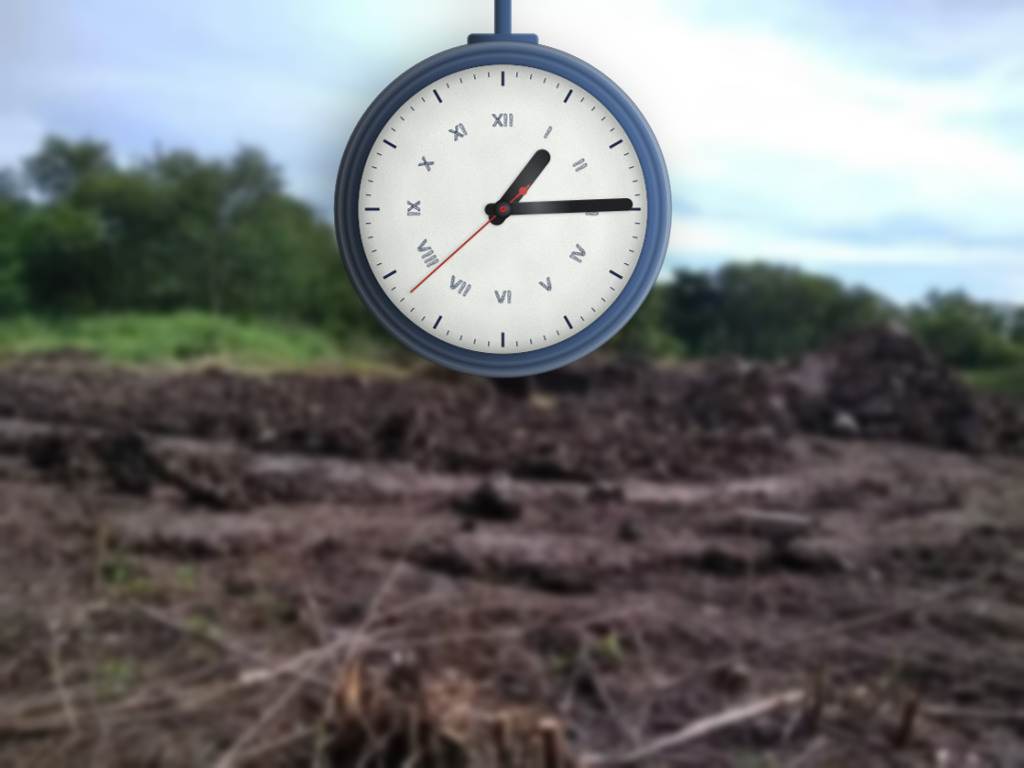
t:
1:14:38
